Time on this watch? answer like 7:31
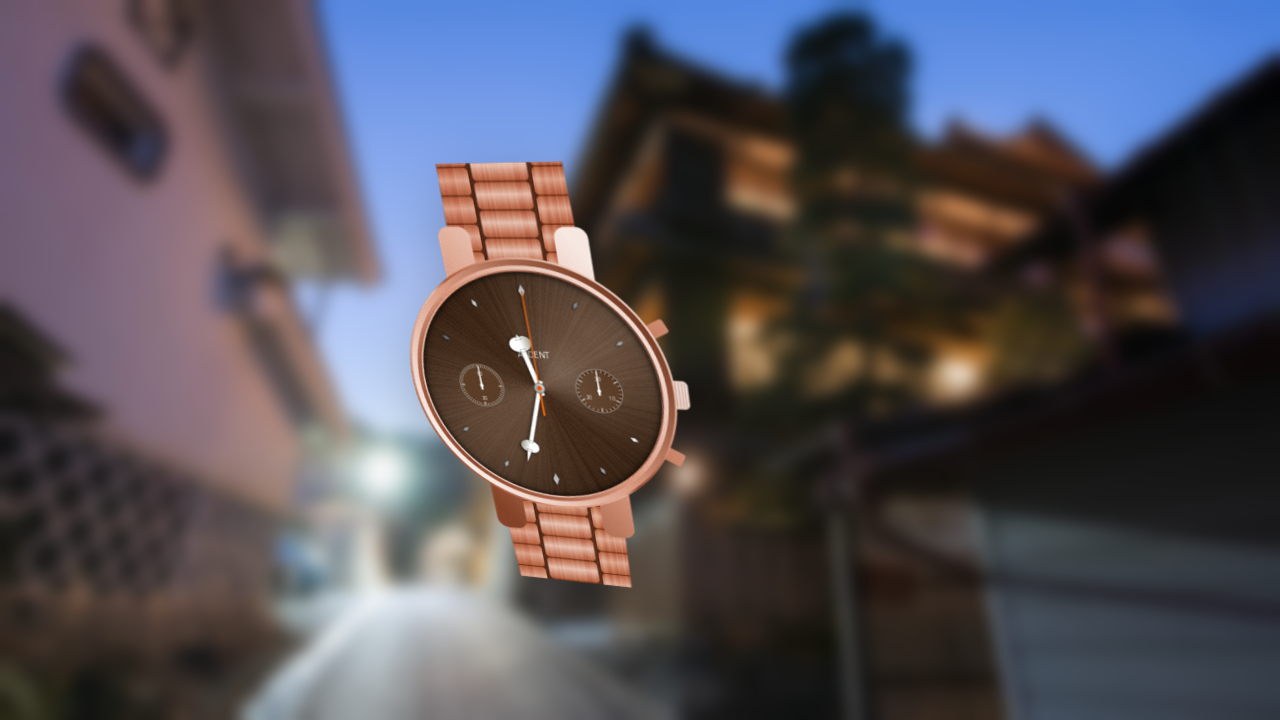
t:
11:33
